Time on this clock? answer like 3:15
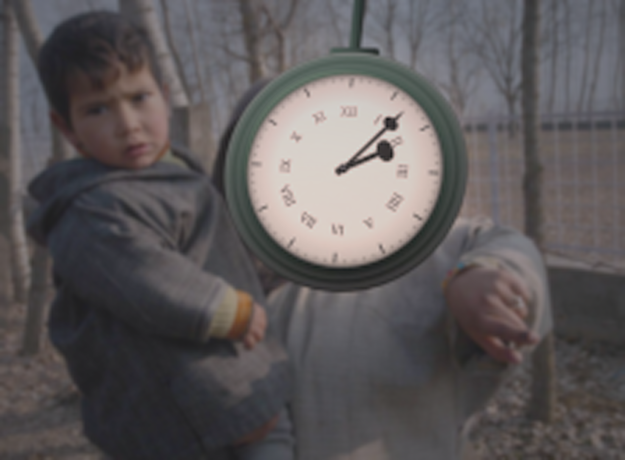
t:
2:07
